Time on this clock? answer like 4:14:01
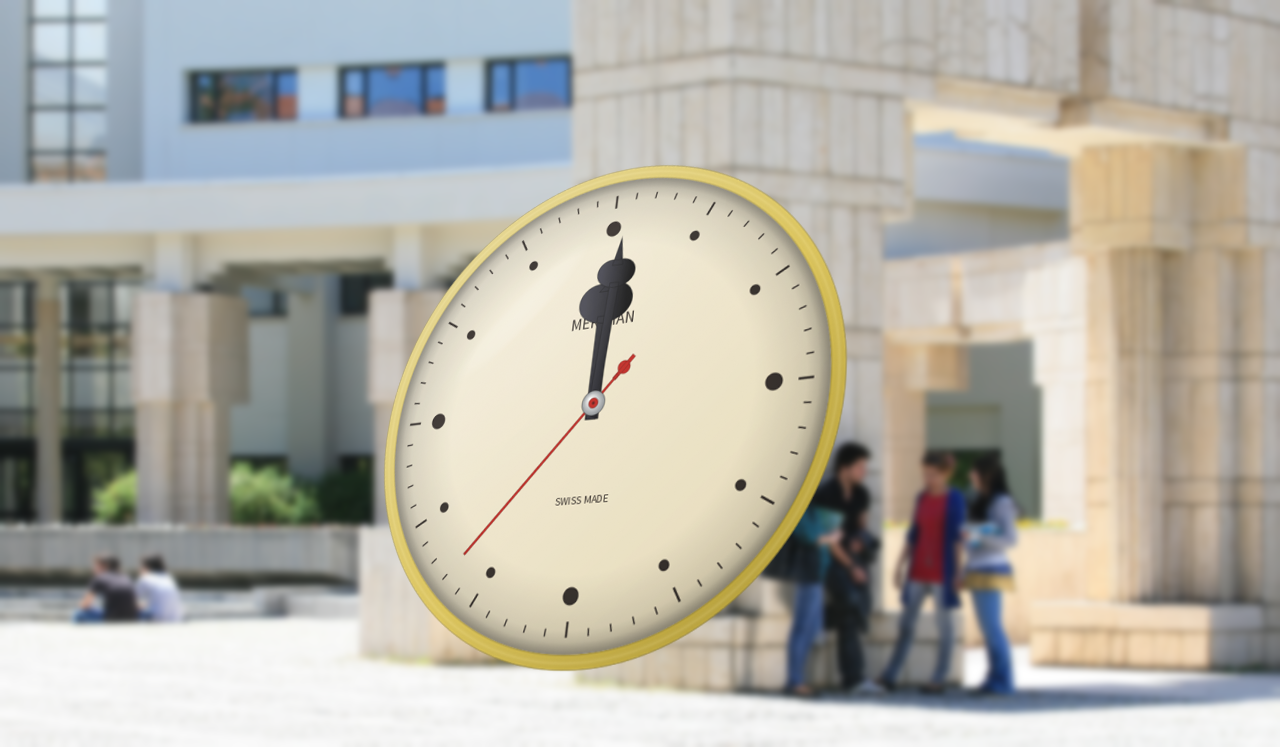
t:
12:00:37
